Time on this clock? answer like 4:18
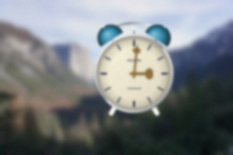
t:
3:01
